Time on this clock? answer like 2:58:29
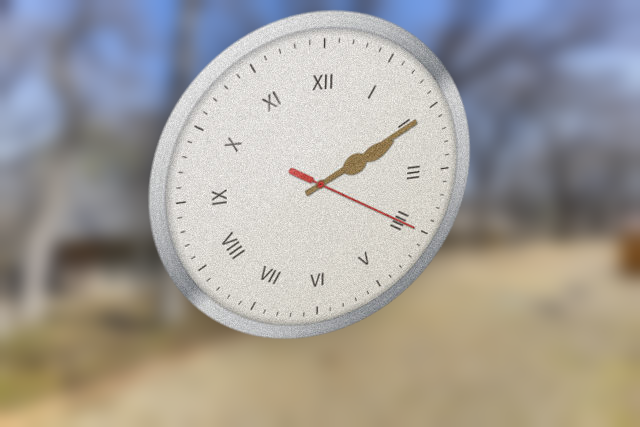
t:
2:10:20
